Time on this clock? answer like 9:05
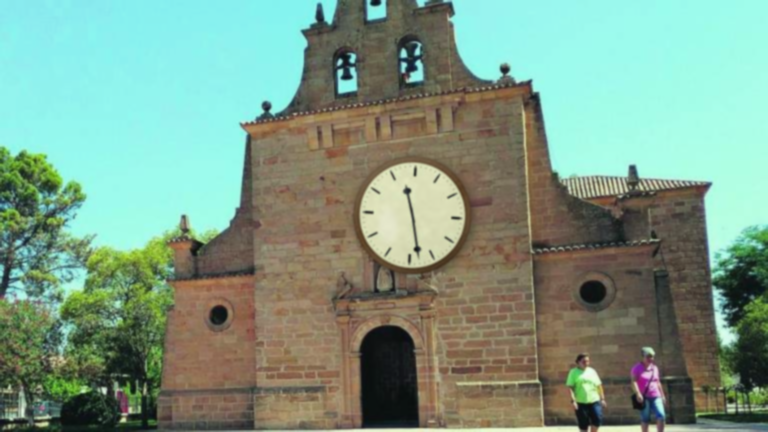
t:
11:28
